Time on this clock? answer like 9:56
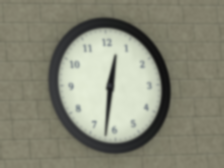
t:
12:32
